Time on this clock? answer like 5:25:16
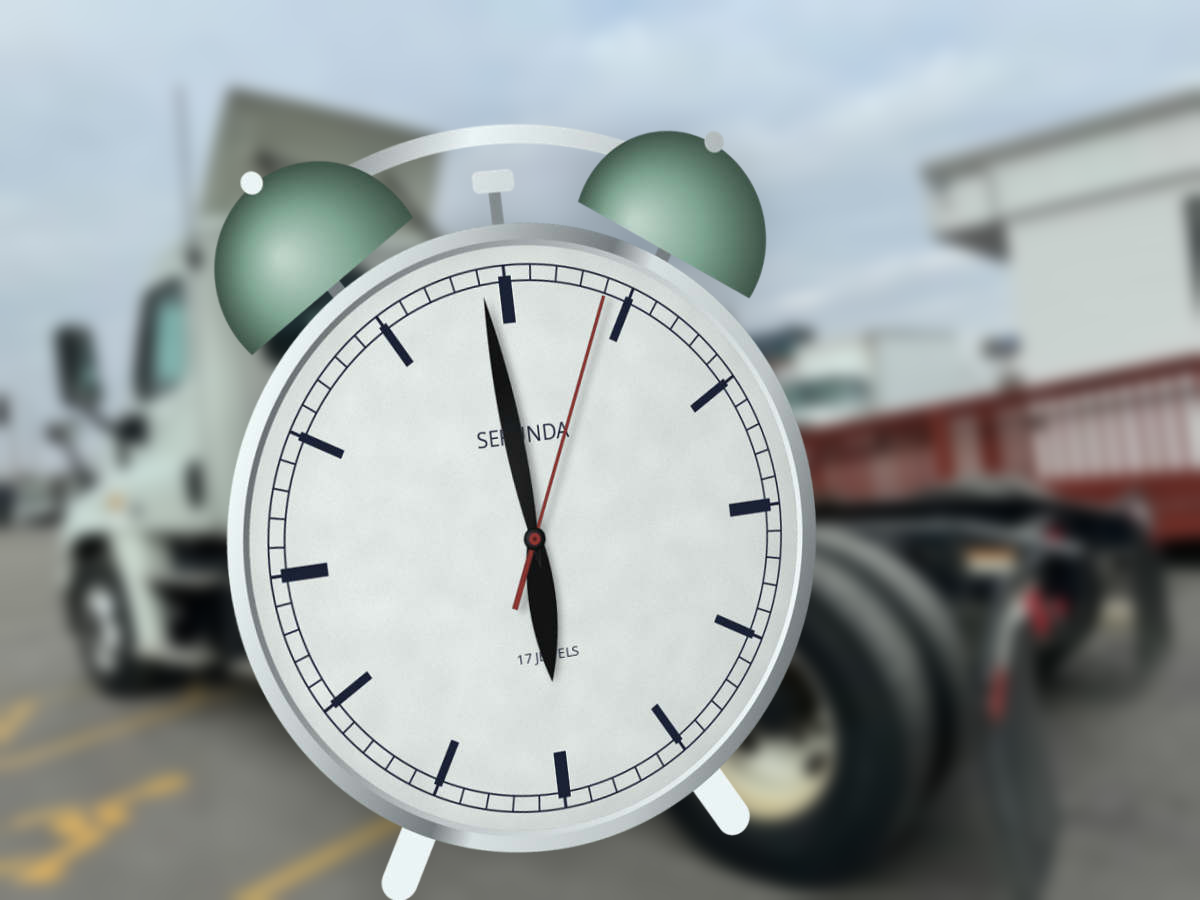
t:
5:59:04
